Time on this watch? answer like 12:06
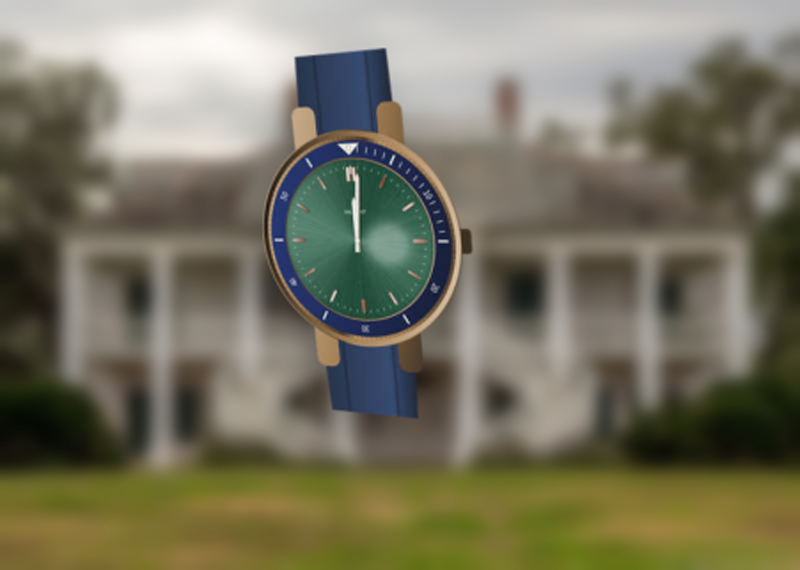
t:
12:01
